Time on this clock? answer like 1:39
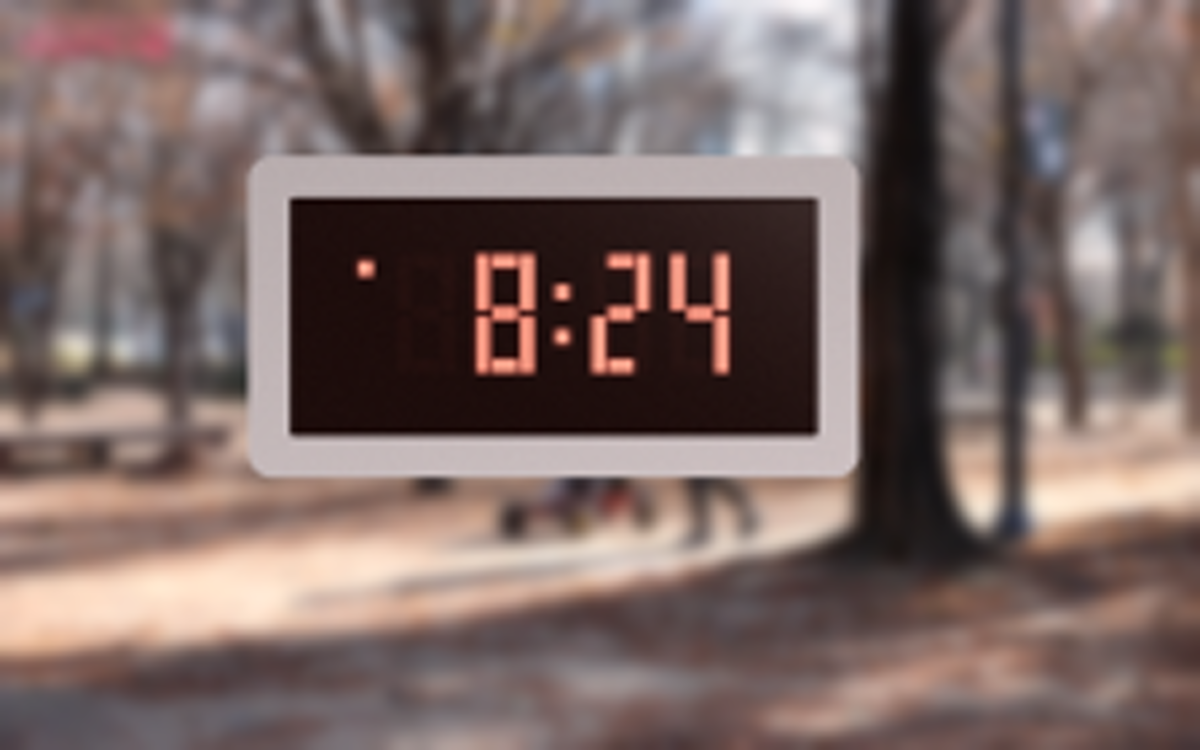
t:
8:24
